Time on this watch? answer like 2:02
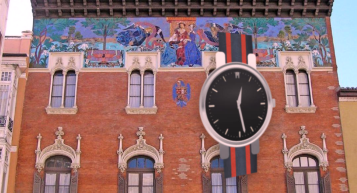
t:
12:28
